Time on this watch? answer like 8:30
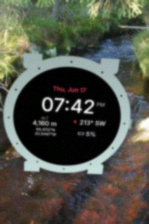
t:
7:42
